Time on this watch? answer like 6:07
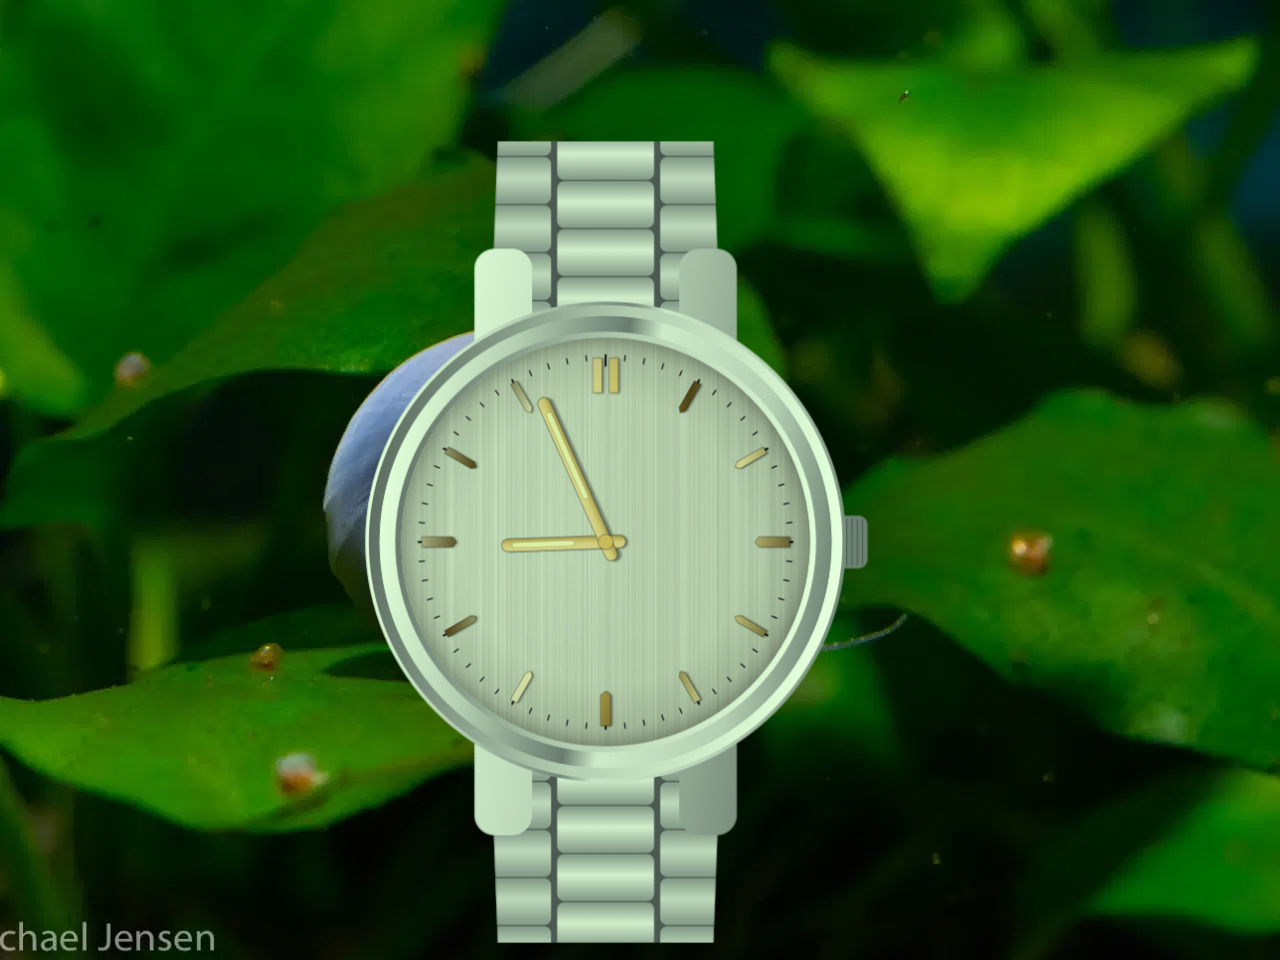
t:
8:56
